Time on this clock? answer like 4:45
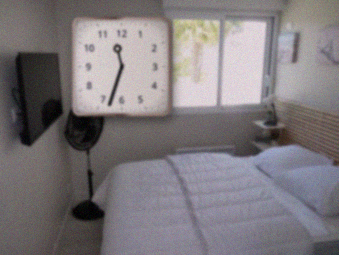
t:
11:33
